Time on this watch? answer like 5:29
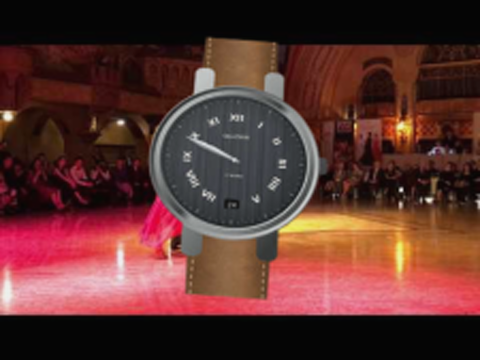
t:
9:49
